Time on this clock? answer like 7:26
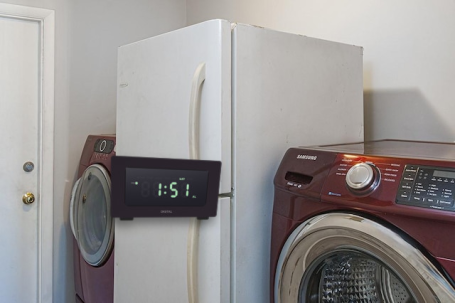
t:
1:51
